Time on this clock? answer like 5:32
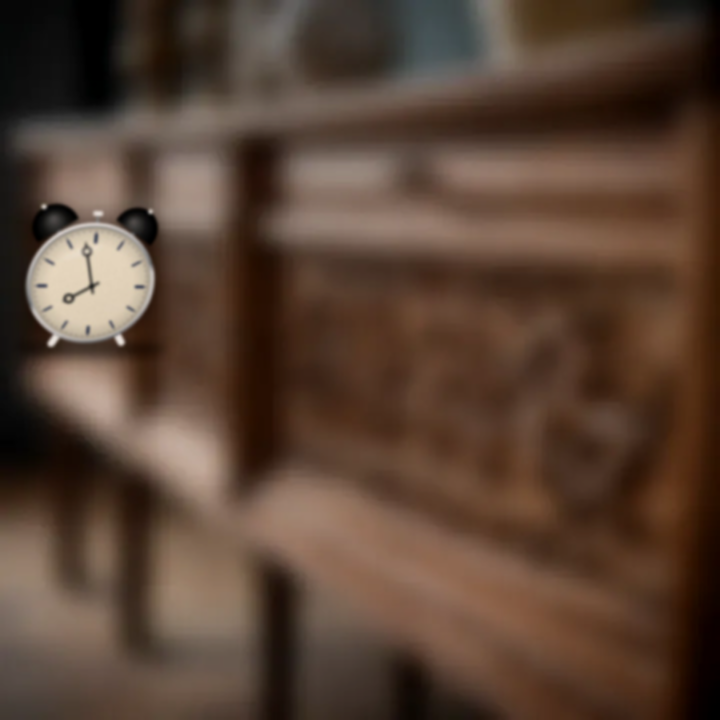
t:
7:58
